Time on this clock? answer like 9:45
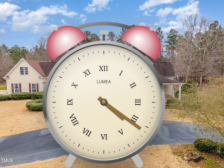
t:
4:21
